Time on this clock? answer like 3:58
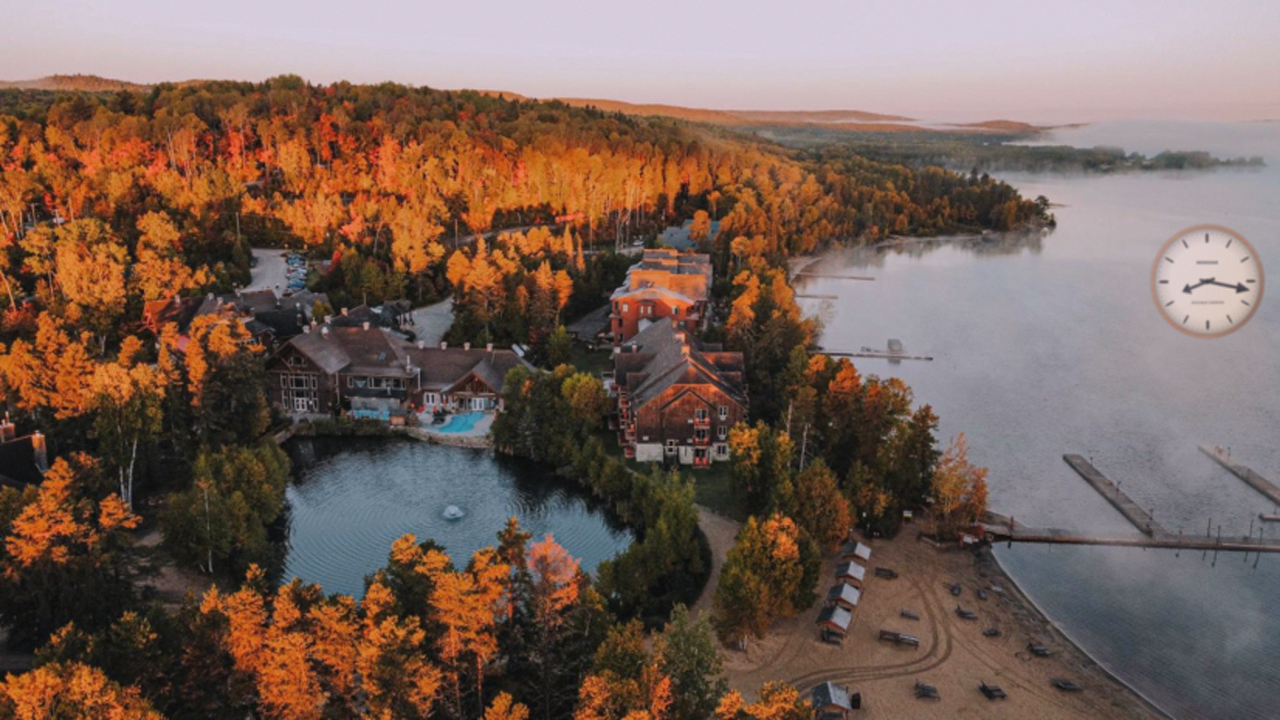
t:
8:17
